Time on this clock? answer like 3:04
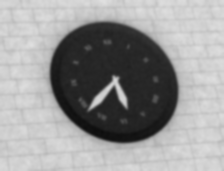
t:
5:38
